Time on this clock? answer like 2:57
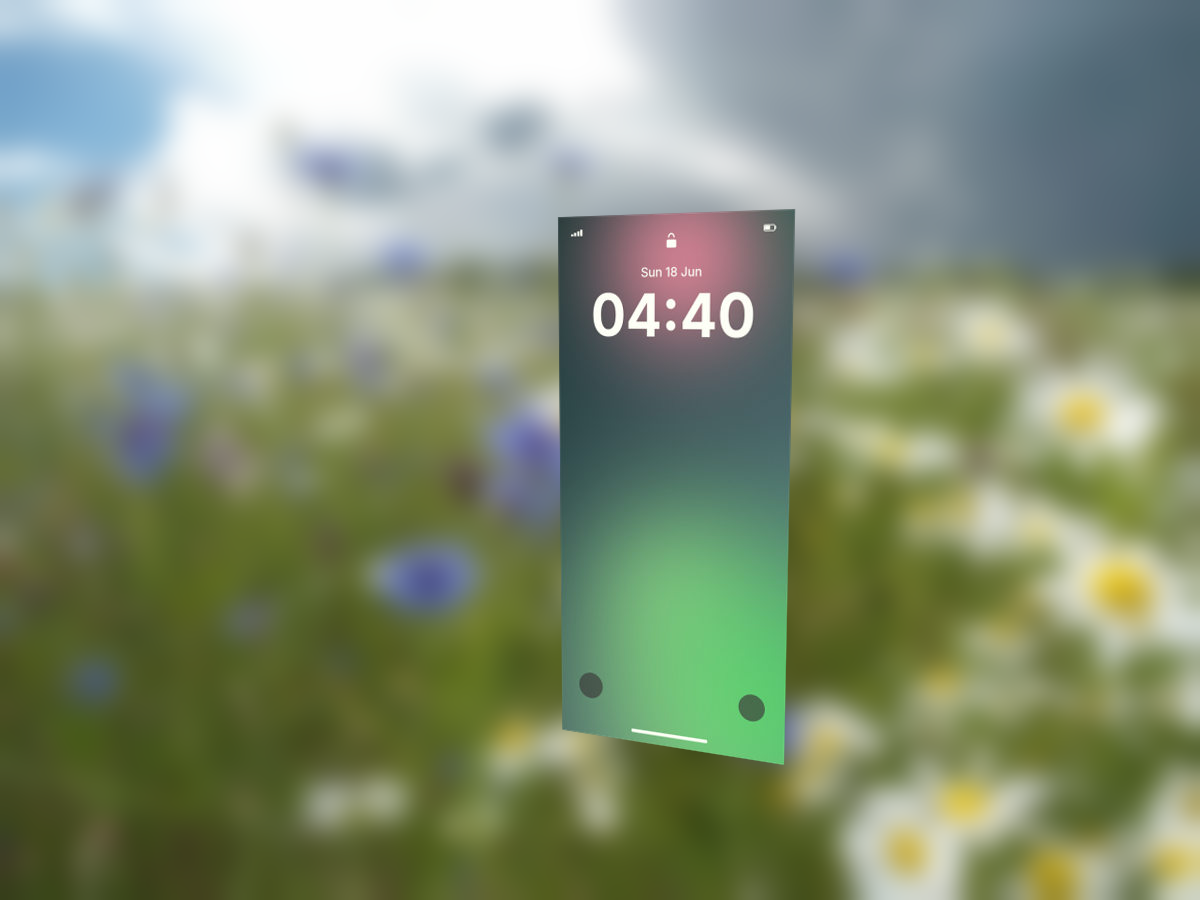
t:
4:40
